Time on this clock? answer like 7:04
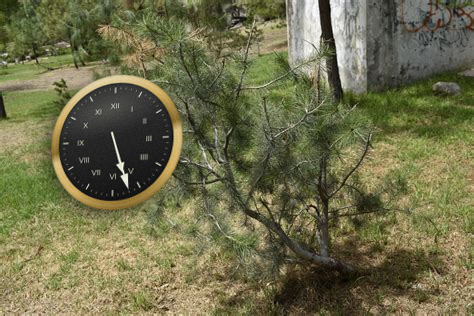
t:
5:27
